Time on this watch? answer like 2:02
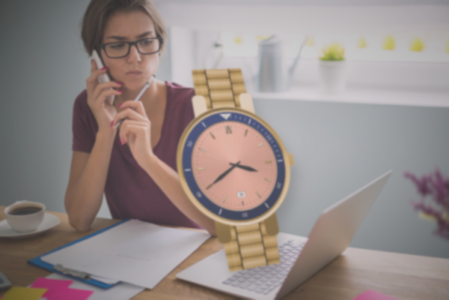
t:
3:40
